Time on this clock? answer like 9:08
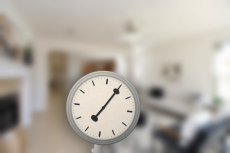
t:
7:05
